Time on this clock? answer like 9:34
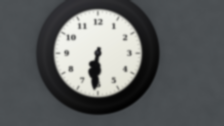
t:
6:31
